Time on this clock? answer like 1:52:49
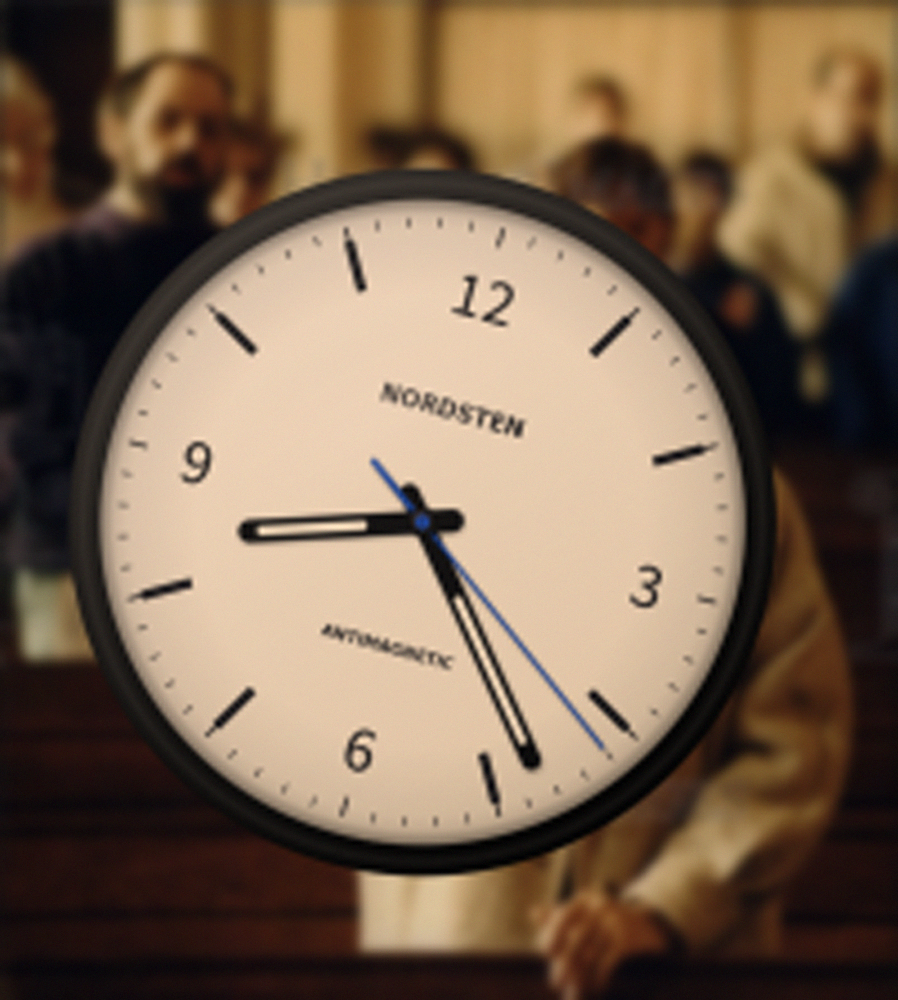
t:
8:23:21
